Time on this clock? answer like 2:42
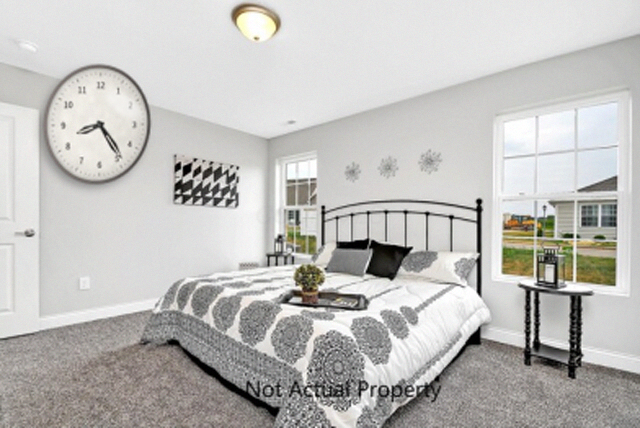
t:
8:24
